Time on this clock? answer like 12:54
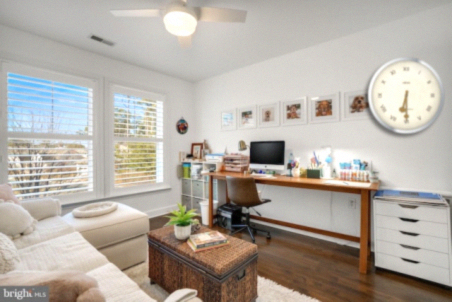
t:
6:30
